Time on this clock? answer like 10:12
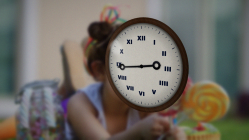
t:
2:44
